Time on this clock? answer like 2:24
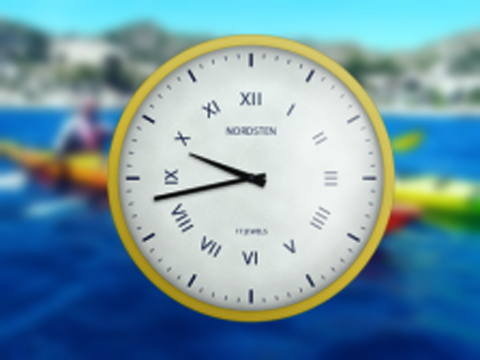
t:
9:43
